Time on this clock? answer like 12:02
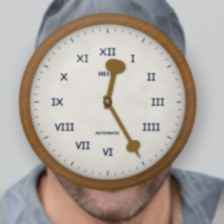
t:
12:25
